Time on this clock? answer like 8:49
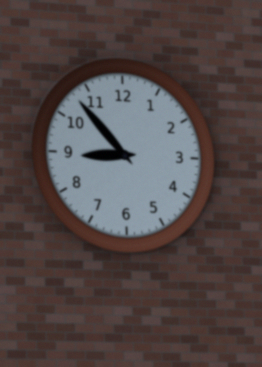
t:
8:53
